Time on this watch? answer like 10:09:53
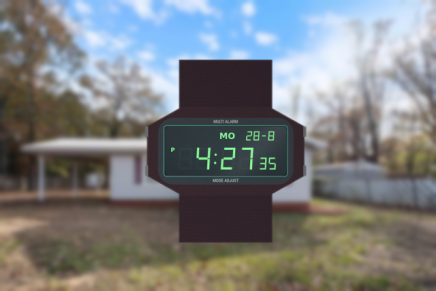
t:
4:27:35
